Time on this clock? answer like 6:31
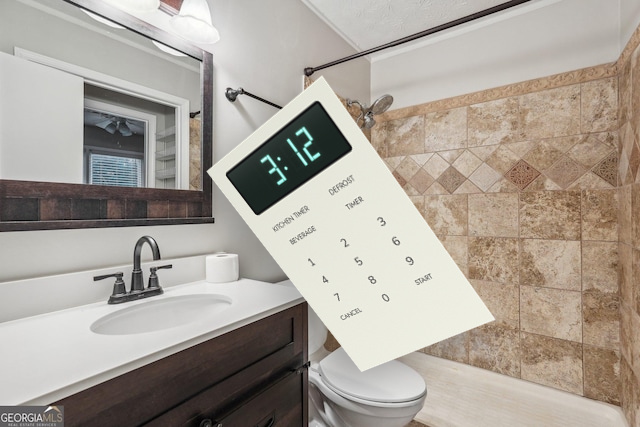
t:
3:12
